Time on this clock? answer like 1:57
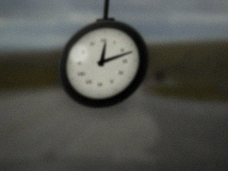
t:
12:12
